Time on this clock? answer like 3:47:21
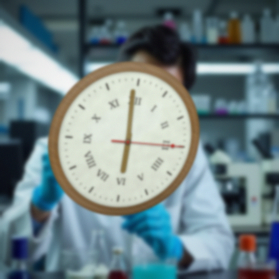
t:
5:59:15
